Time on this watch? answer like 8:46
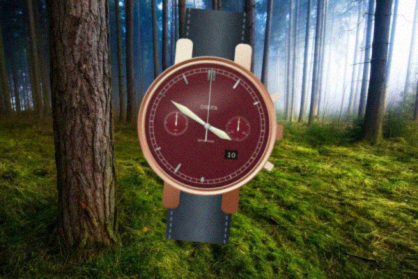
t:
3:50
